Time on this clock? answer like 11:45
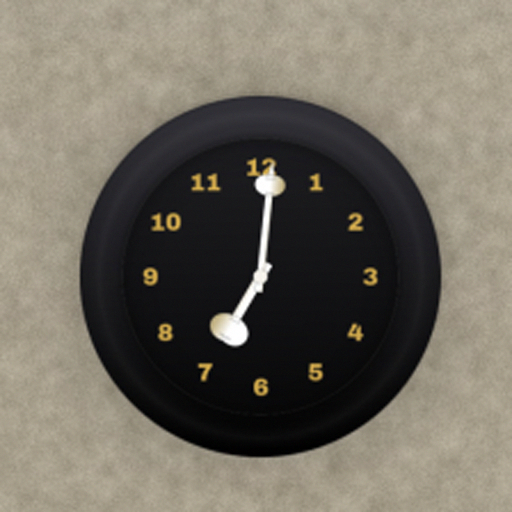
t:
7:01
